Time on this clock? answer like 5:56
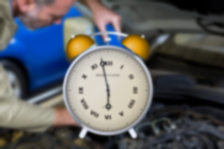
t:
5:58
